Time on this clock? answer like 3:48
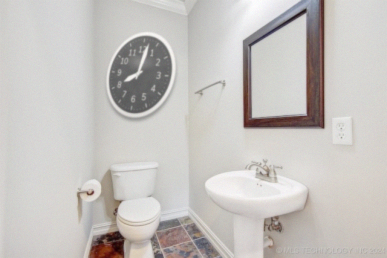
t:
8:02
